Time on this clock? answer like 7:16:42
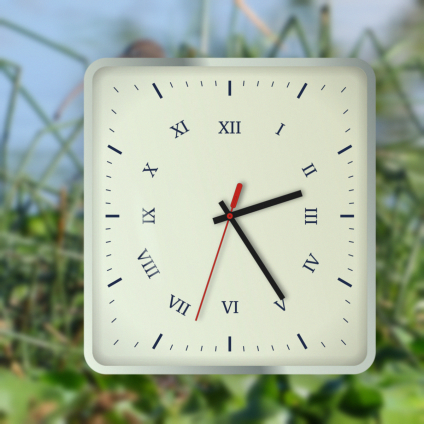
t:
2:24:33
